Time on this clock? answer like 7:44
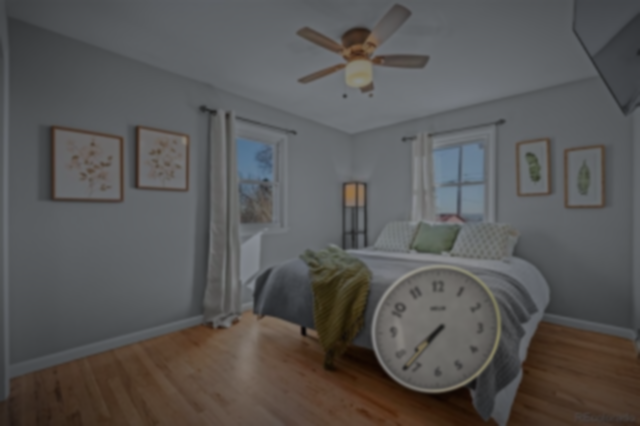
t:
7:37
